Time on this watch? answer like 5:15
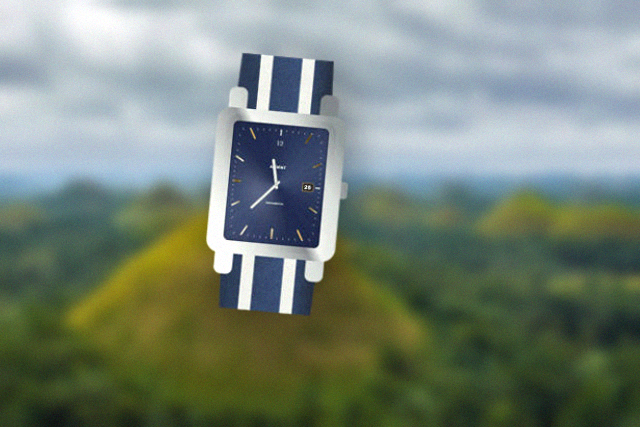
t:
11:37
